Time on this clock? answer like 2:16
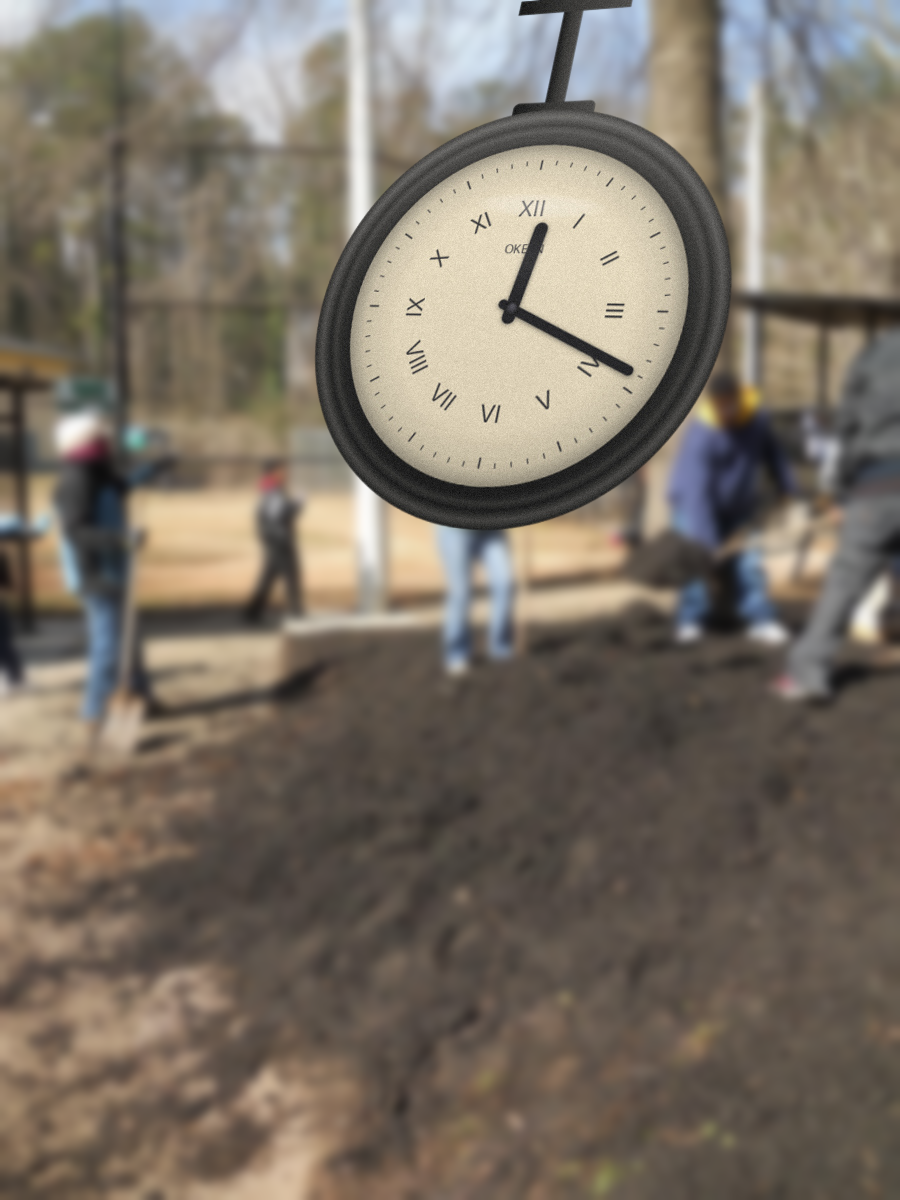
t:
12:19
